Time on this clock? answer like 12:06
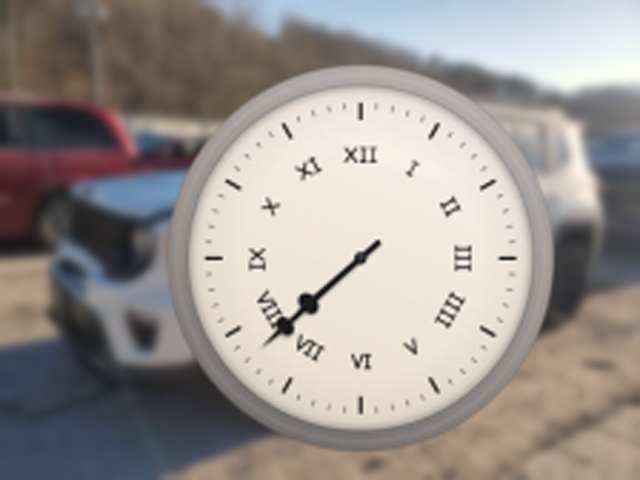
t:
7:38
